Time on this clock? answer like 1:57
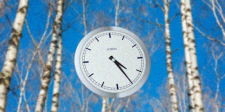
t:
4:25
